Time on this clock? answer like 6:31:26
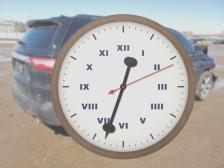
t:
12:33:11
